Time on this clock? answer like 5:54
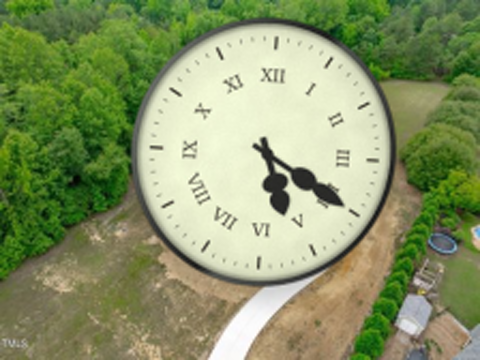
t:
5:20
